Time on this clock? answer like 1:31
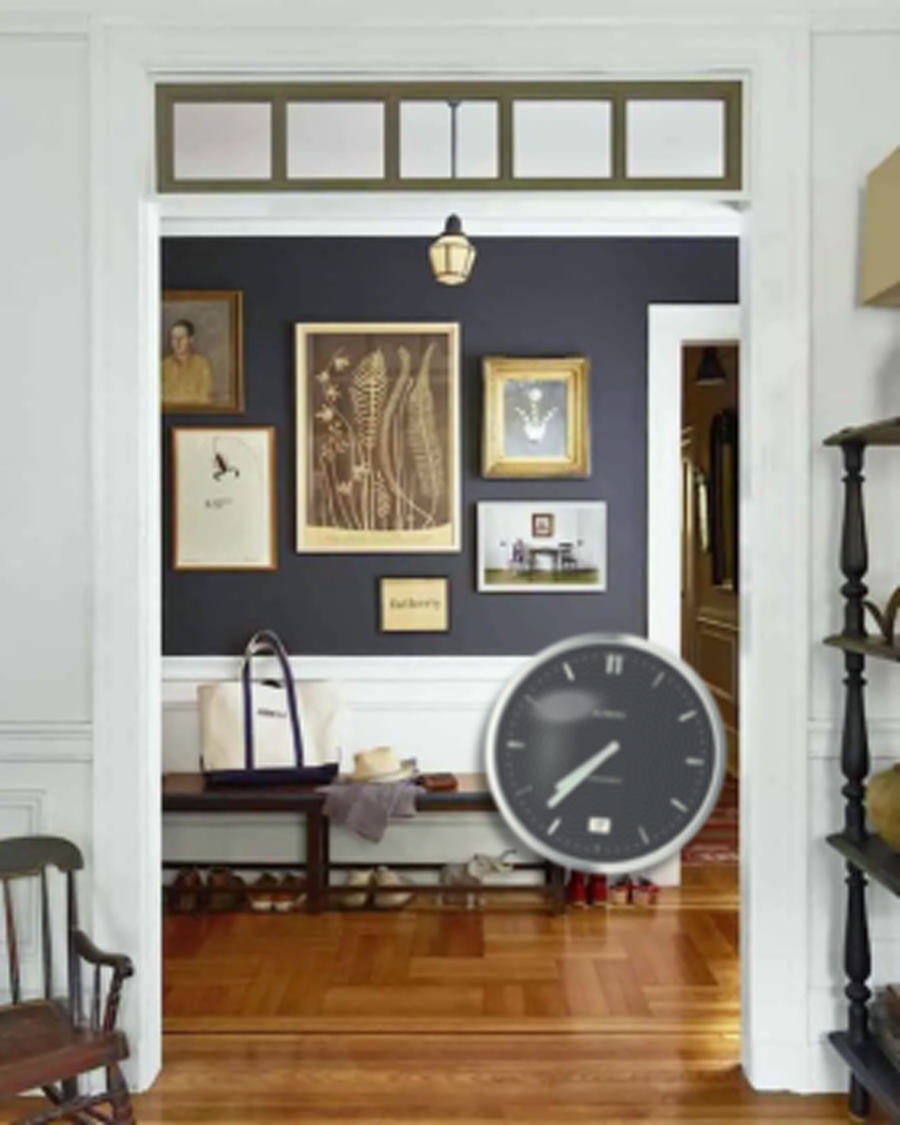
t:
7:37
